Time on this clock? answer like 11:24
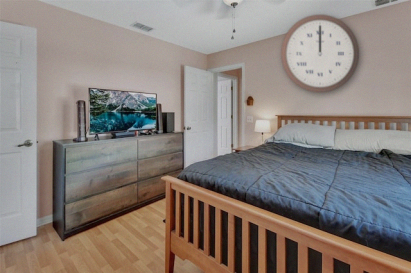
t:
12:00
